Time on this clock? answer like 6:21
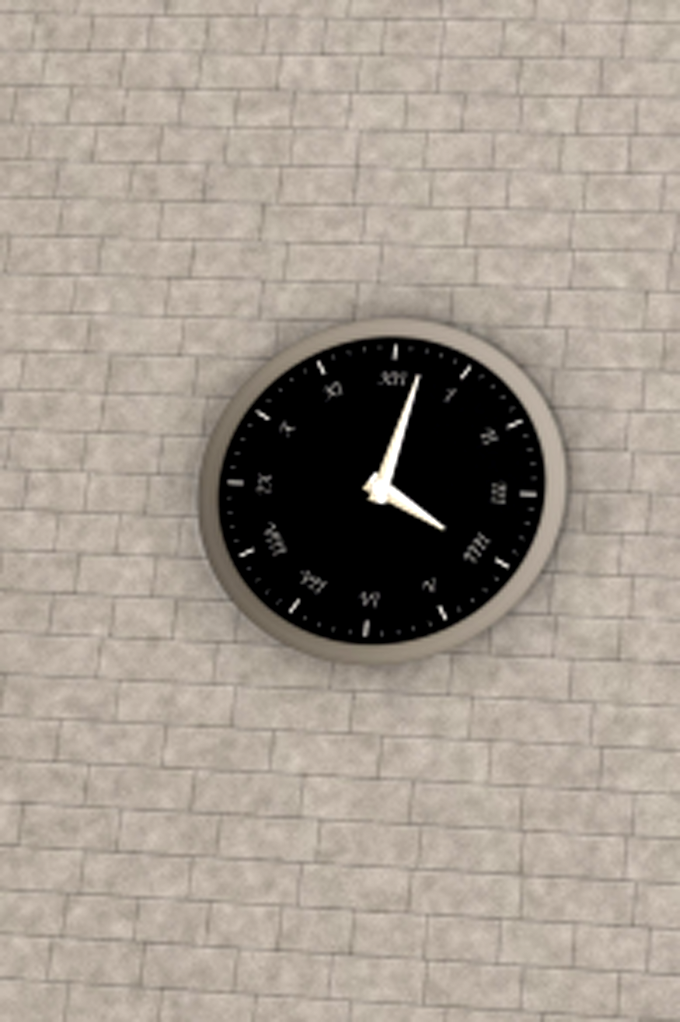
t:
4:02
